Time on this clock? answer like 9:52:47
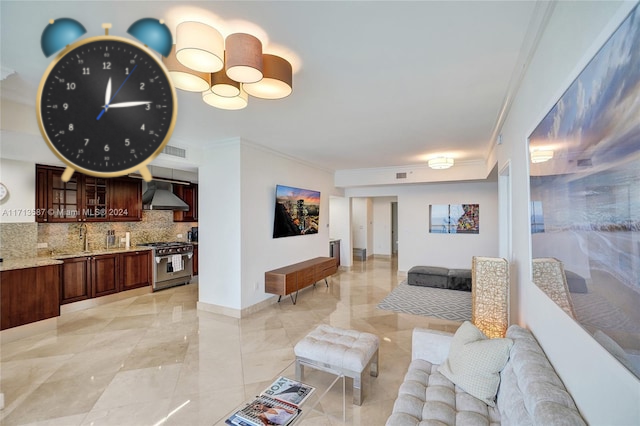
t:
12:14:06
